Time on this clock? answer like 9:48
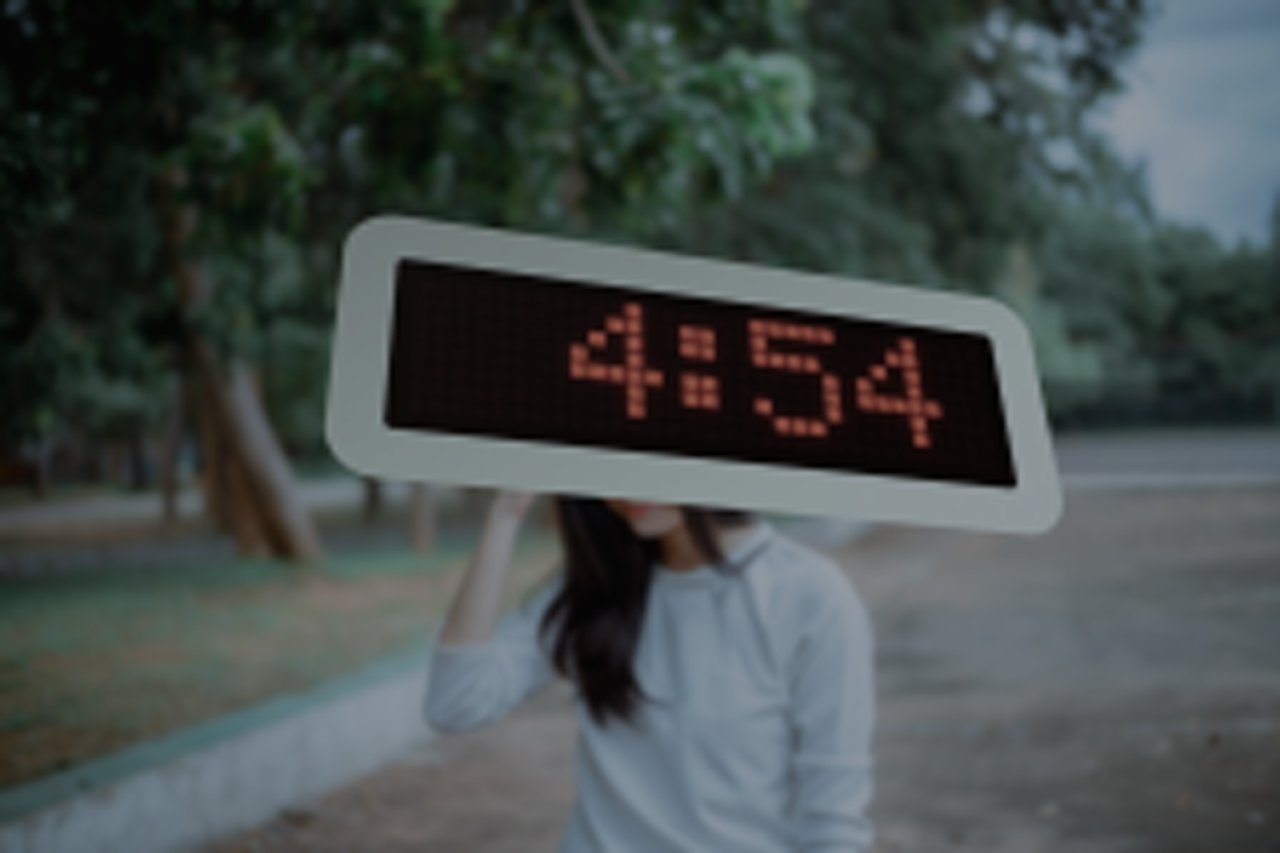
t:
4:54
